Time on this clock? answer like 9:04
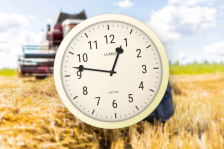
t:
12:47
